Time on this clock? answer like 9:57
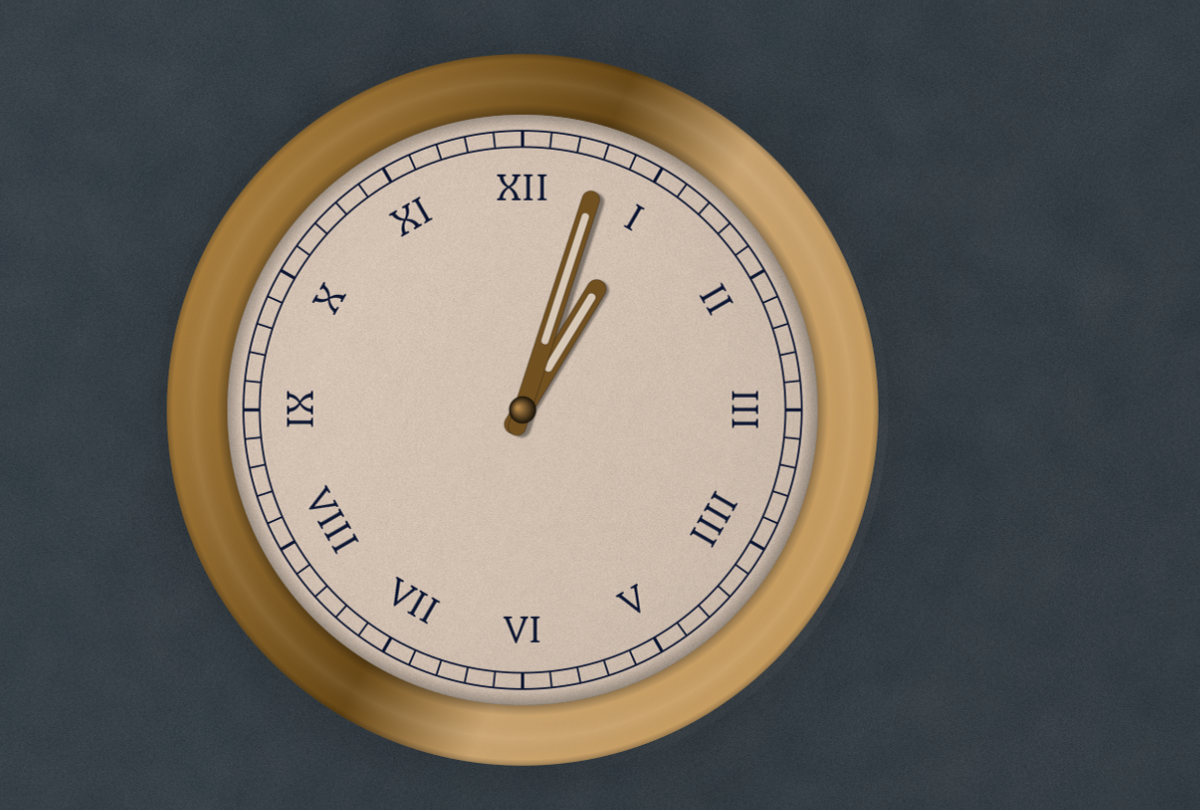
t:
1:03
